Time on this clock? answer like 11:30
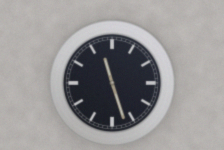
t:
11:27
